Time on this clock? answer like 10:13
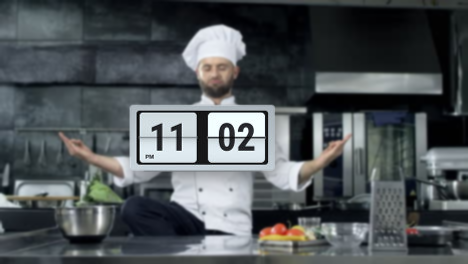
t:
11:02
